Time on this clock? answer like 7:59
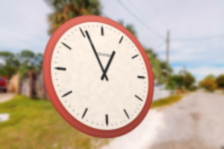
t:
12:56
